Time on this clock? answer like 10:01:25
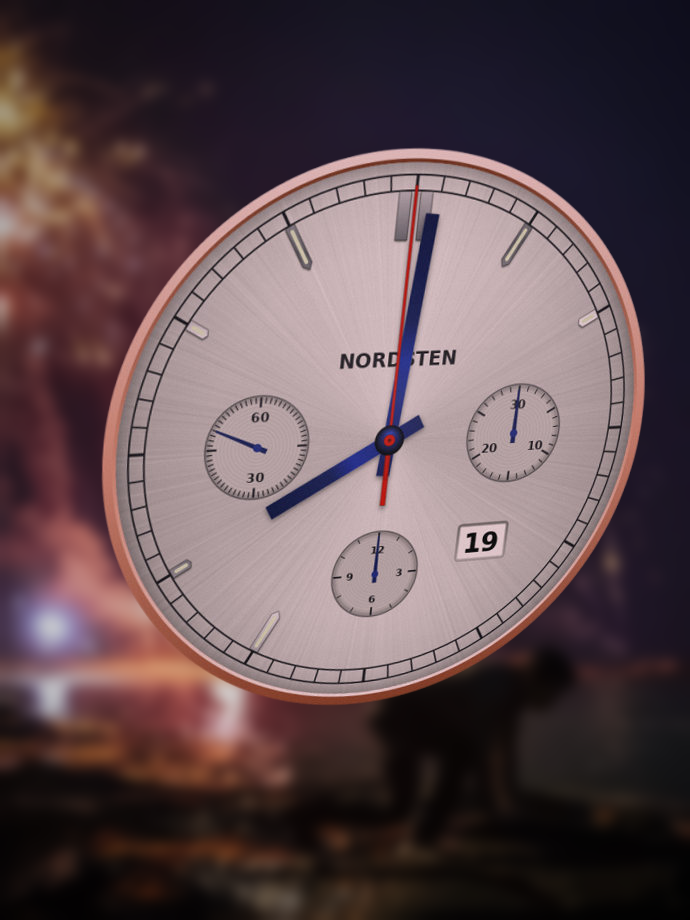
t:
8:00:49
